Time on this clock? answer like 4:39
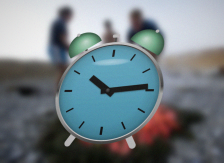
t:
10:14
